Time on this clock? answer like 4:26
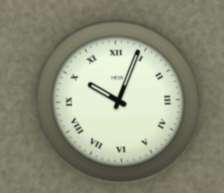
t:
10:04
